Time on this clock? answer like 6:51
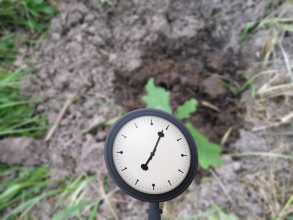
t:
7:04
